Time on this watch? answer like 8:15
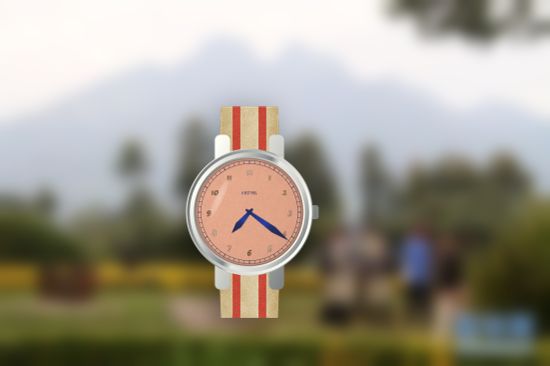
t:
7:21
